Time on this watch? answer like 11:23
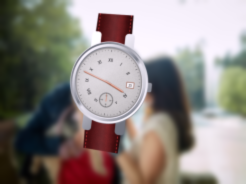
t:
3:48
